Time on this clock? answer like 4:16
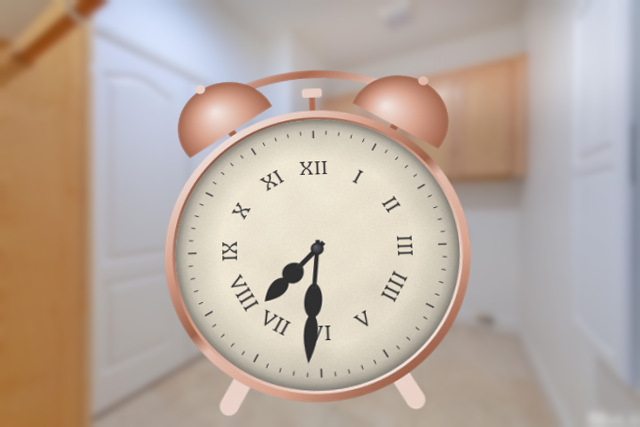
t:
7:31
